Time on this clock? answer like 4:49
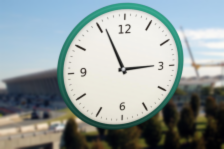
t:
2:56
